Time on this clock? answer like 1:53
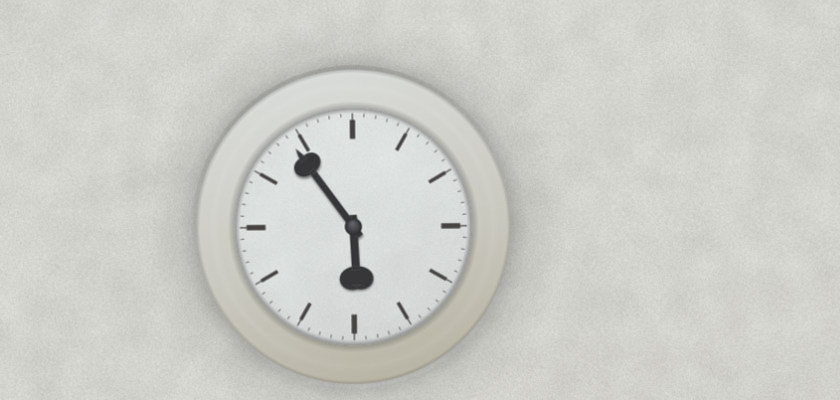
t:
5:54
